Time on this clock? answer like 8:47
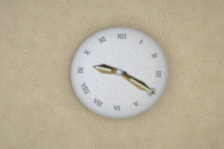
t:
9:20
